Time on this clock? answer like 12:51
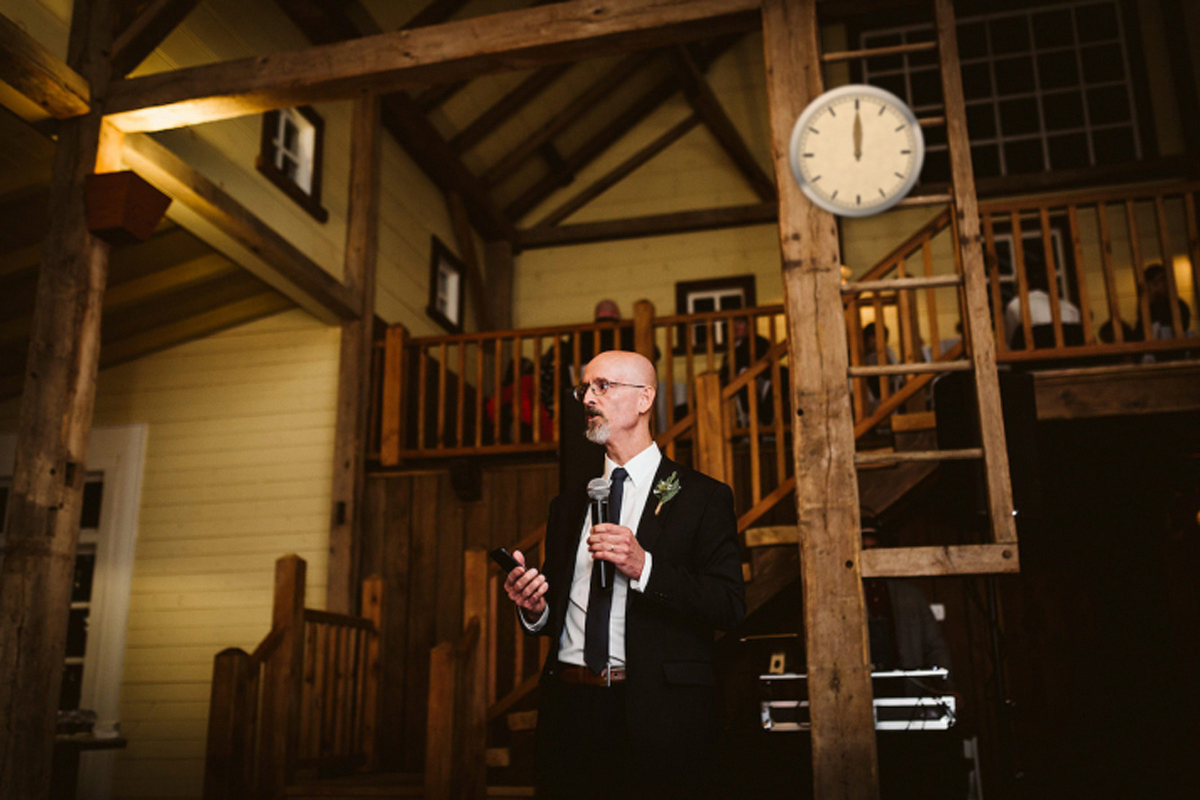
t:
12:00
